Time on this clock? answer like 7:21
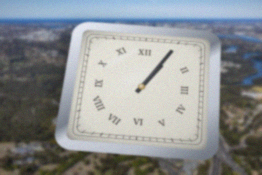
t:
1:05
